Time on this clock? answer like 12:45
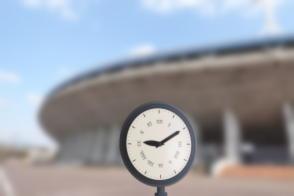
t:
9:10
